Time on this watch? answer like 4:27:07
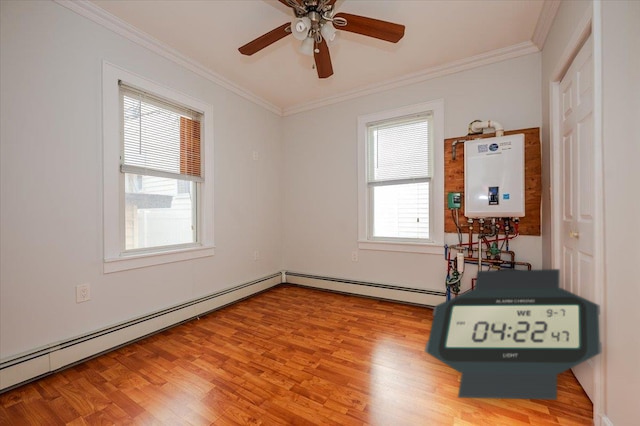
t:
4:22:47
